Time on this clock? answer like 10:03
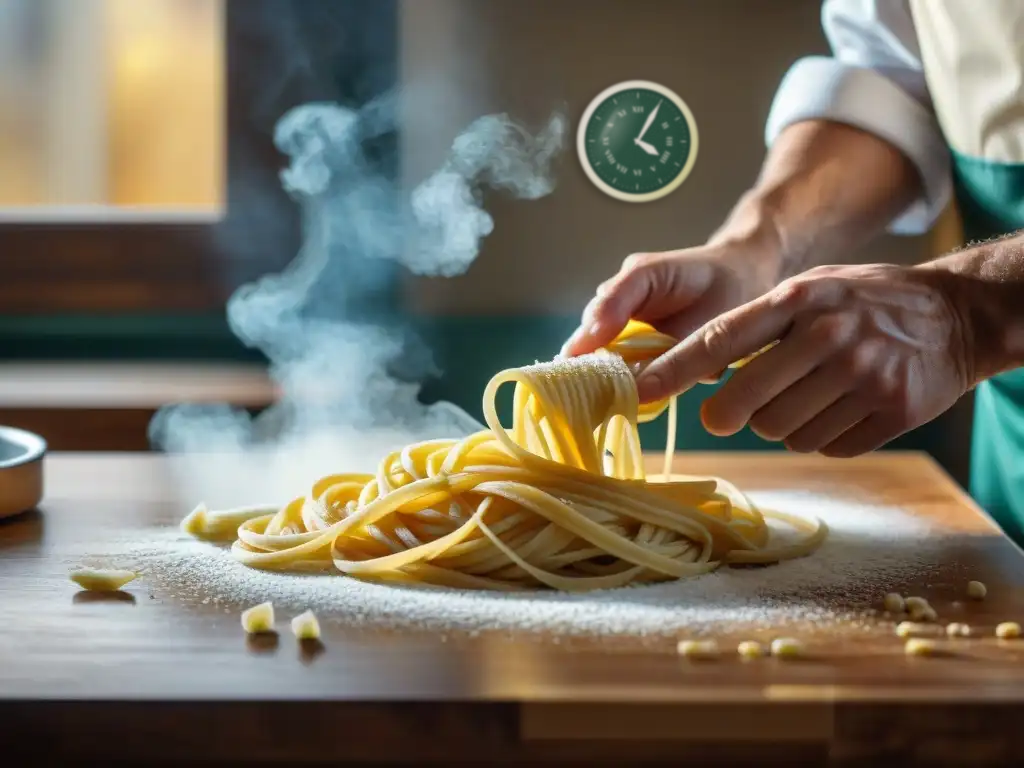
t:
4:05
